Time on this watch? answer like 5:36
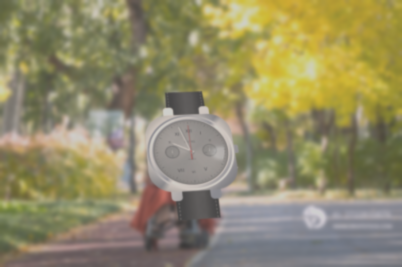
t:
9:57
